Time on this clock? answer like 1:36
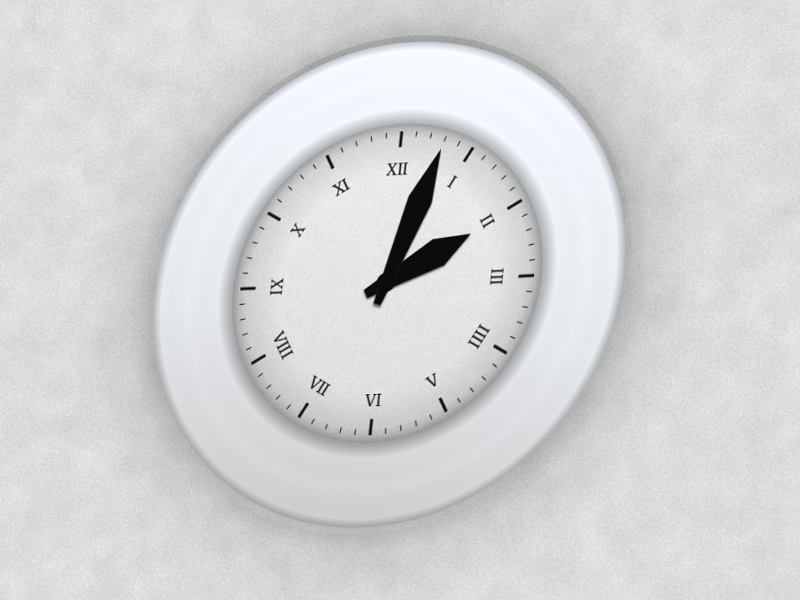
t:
2:03
